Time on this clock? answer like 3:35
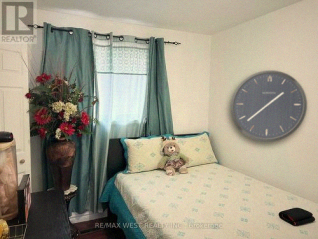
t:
1:38
